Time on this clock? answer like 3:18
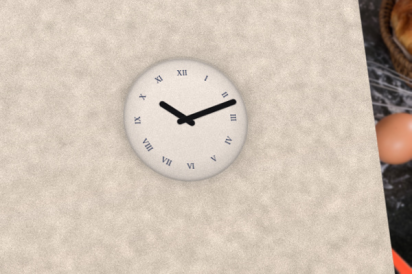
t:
10:12
